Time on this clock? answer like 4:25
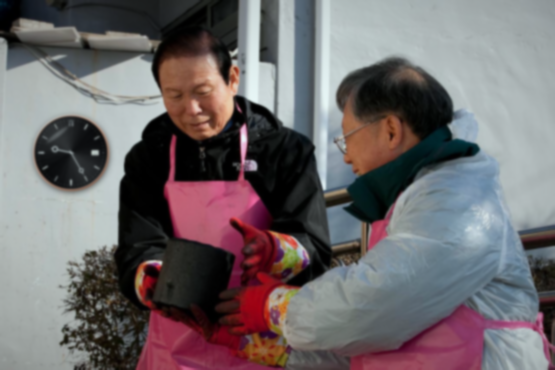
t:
9:25
